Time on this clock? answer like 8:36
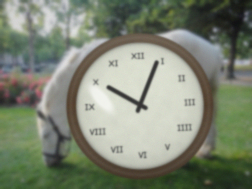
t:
10:04
